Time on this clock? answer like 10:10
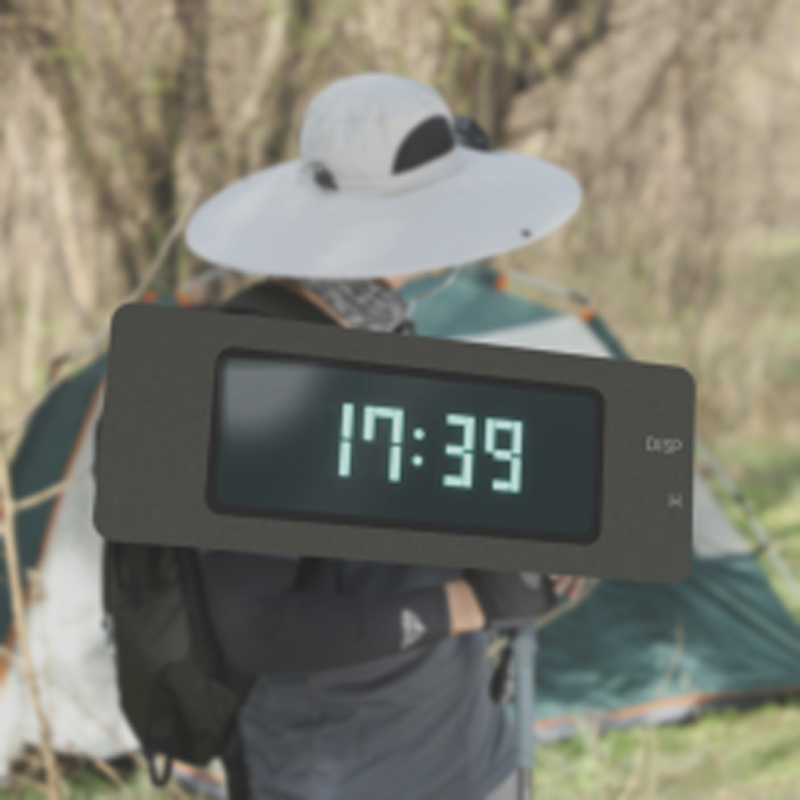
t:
17:39
